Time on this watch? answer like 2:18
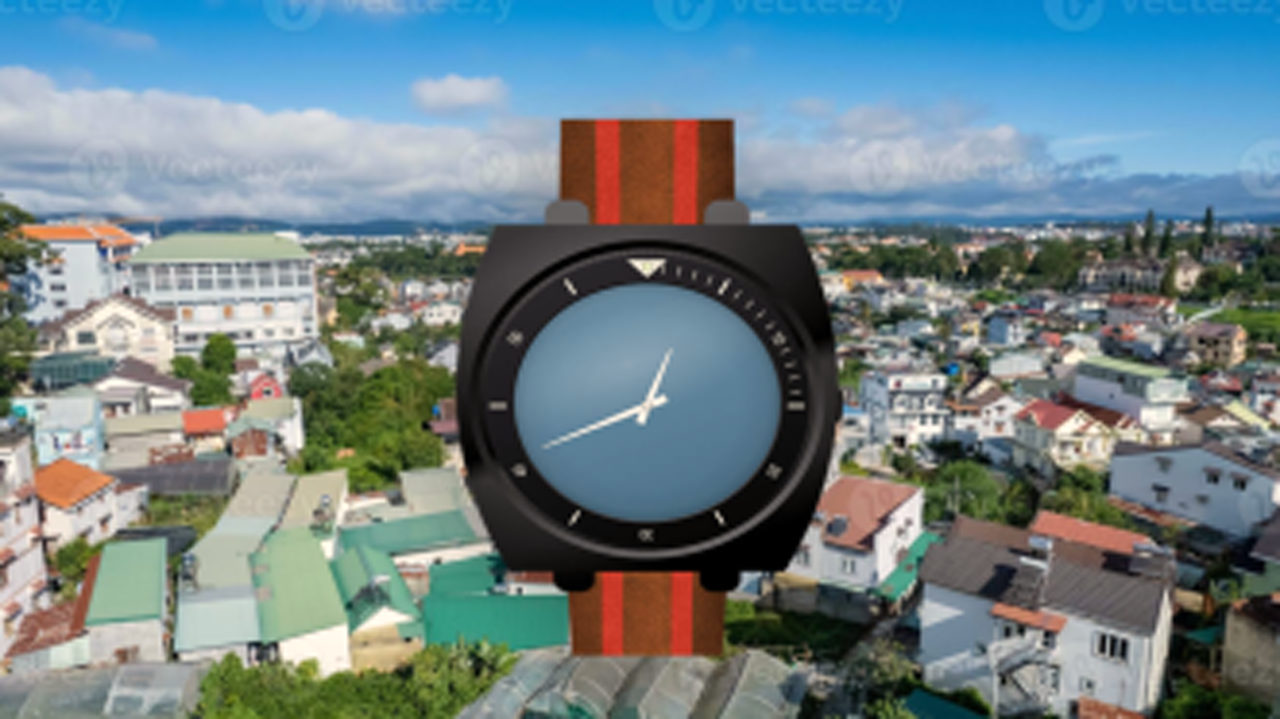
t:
12:41
